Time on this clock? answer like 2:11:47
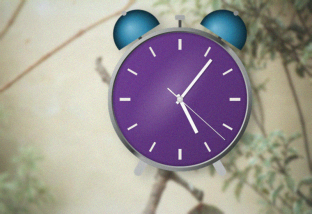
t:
5:06:22
